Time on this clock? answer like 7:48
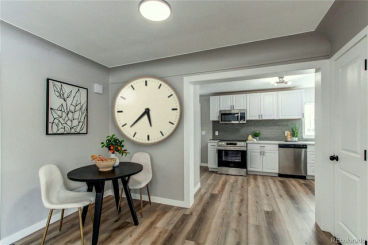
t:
5:38
